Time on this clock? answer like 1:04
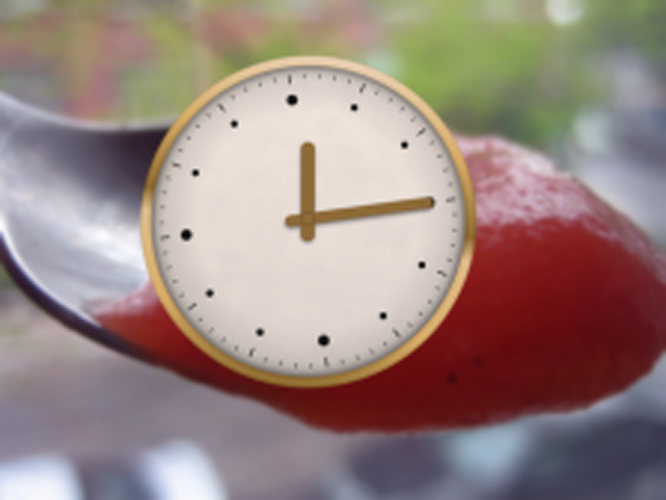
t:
12:15
